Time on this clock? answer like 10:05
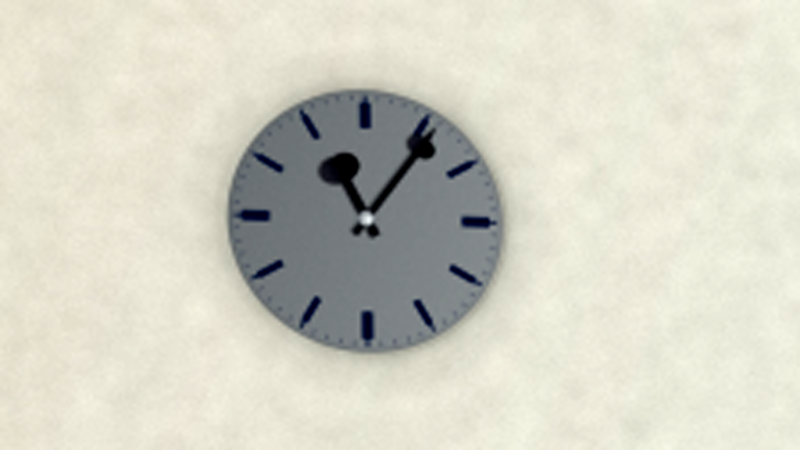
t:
11:06
